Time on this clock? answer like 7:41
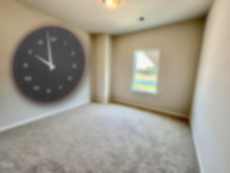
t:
9:58
